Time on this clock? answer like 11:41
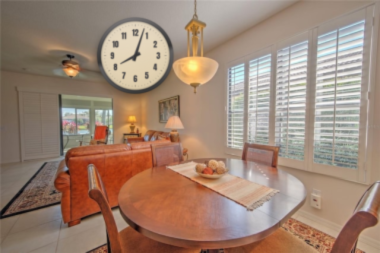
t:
8:03
